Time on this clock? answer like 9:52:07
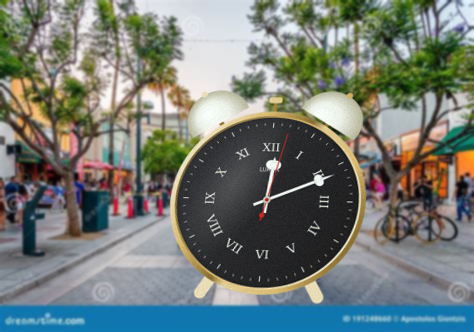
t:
12:11:02
